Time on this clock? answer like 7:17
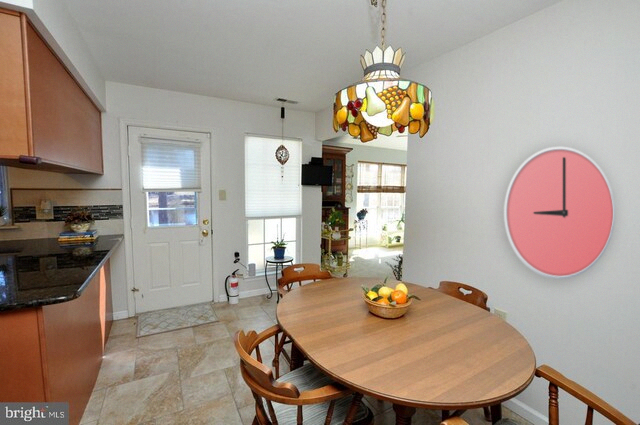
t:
9:00
